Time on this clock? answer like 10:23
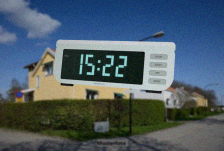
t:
15:22
